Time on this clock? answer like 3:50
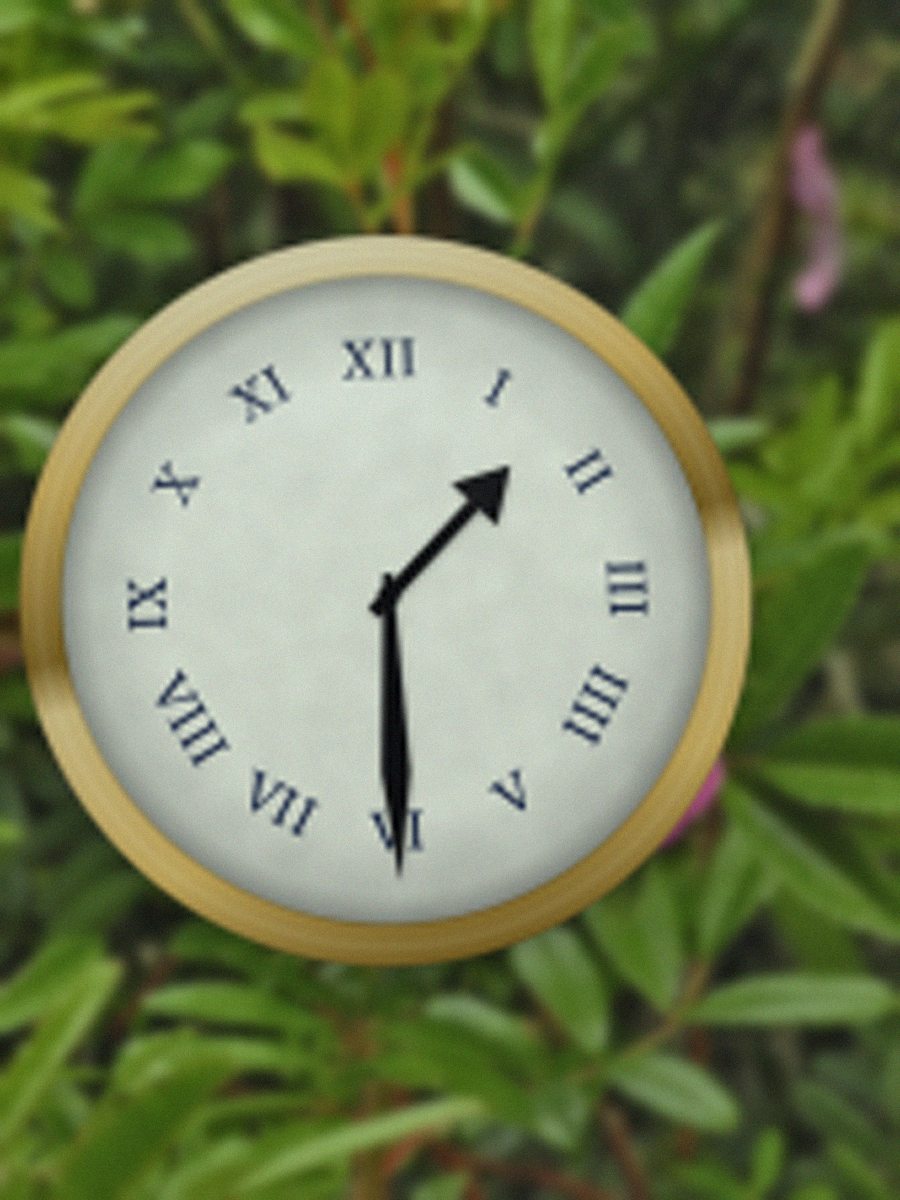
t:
1:30
